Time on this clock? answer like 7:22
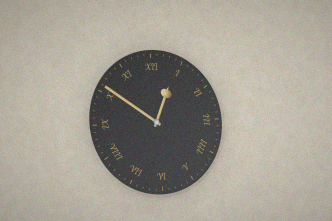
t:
12:51
